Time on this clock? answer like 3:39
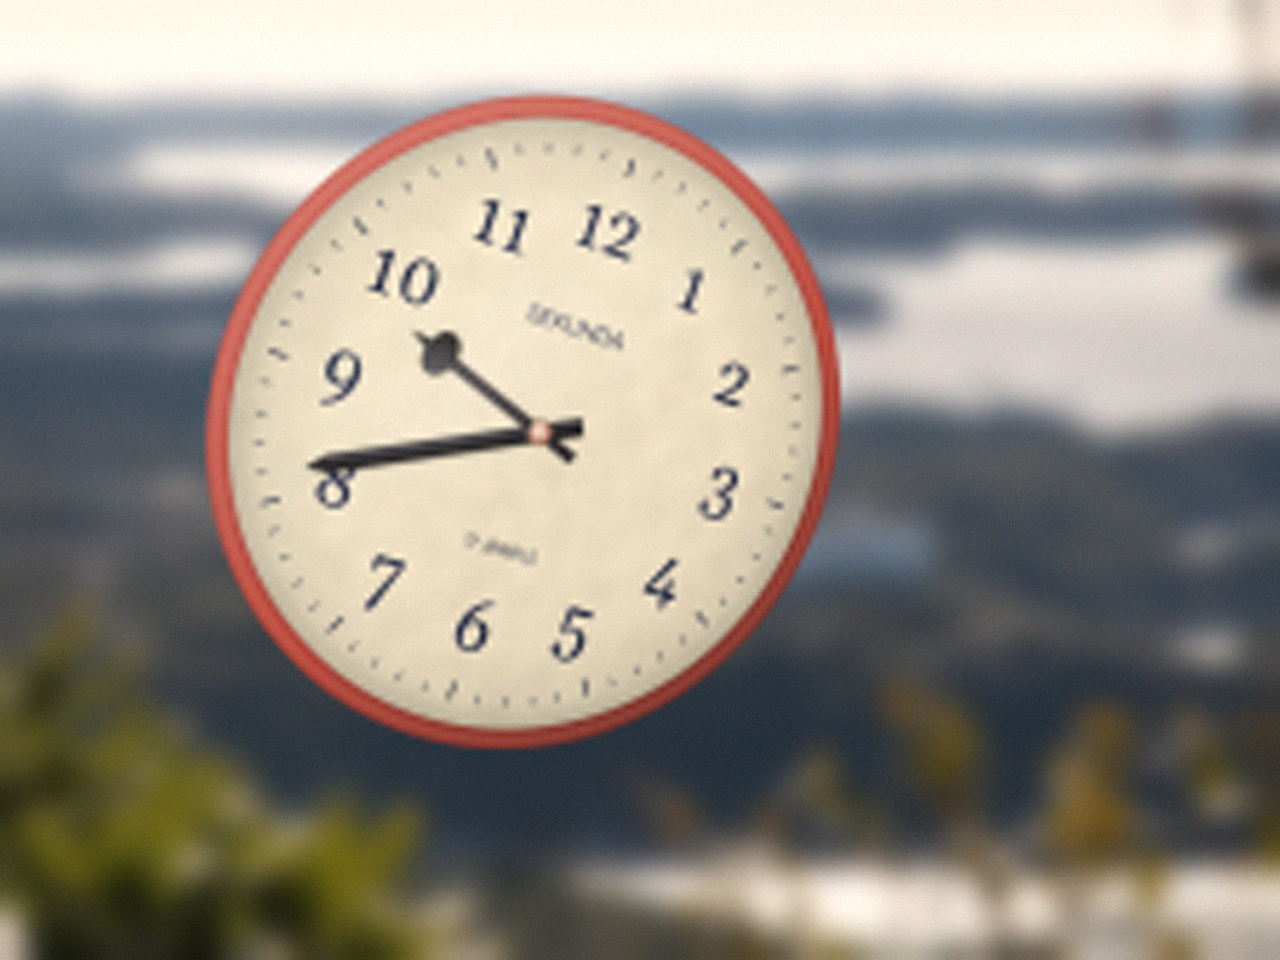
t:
9:41
